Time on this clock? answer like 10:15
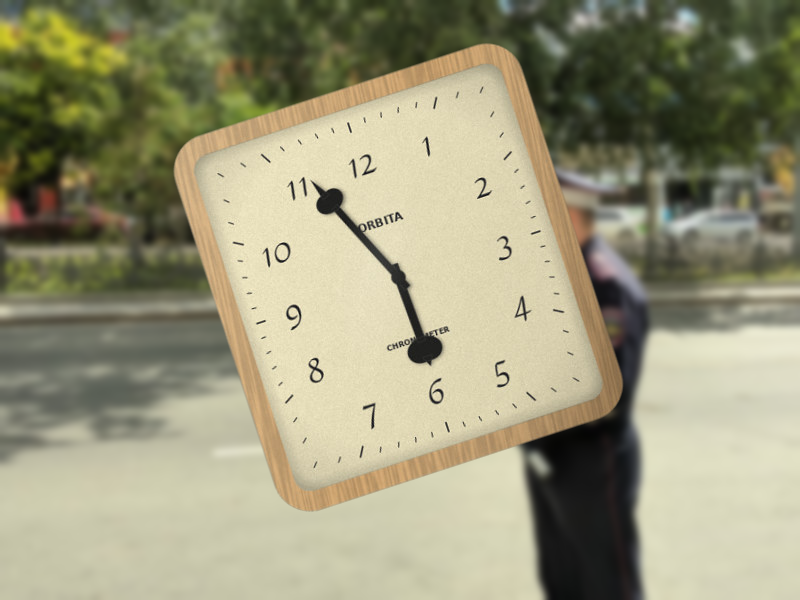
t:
5:56
